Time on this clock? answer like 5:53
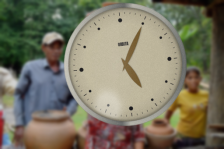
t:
5:05
